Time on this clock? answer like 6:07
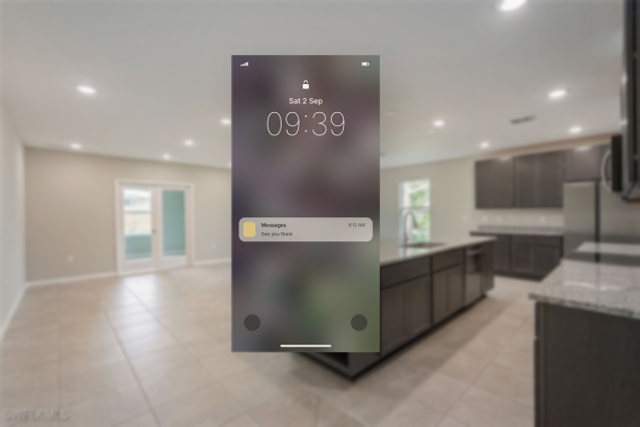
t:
9:39
